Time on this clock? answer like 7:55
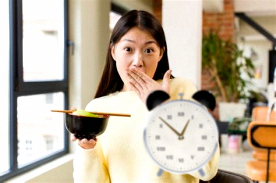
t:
12:52
